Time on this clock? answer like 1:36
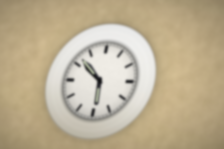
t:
5:52
